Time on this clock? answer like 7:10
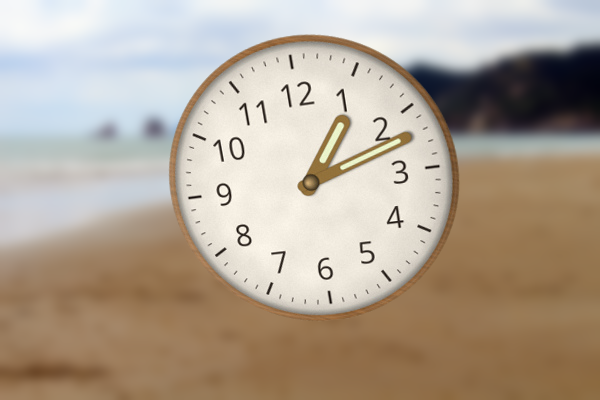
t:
1:12
